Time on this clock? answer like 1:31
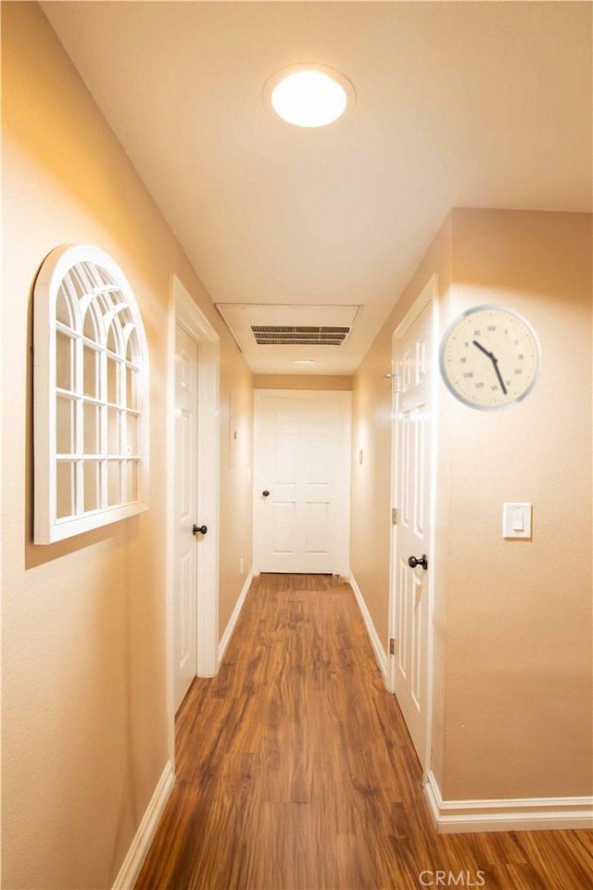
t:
10:27
